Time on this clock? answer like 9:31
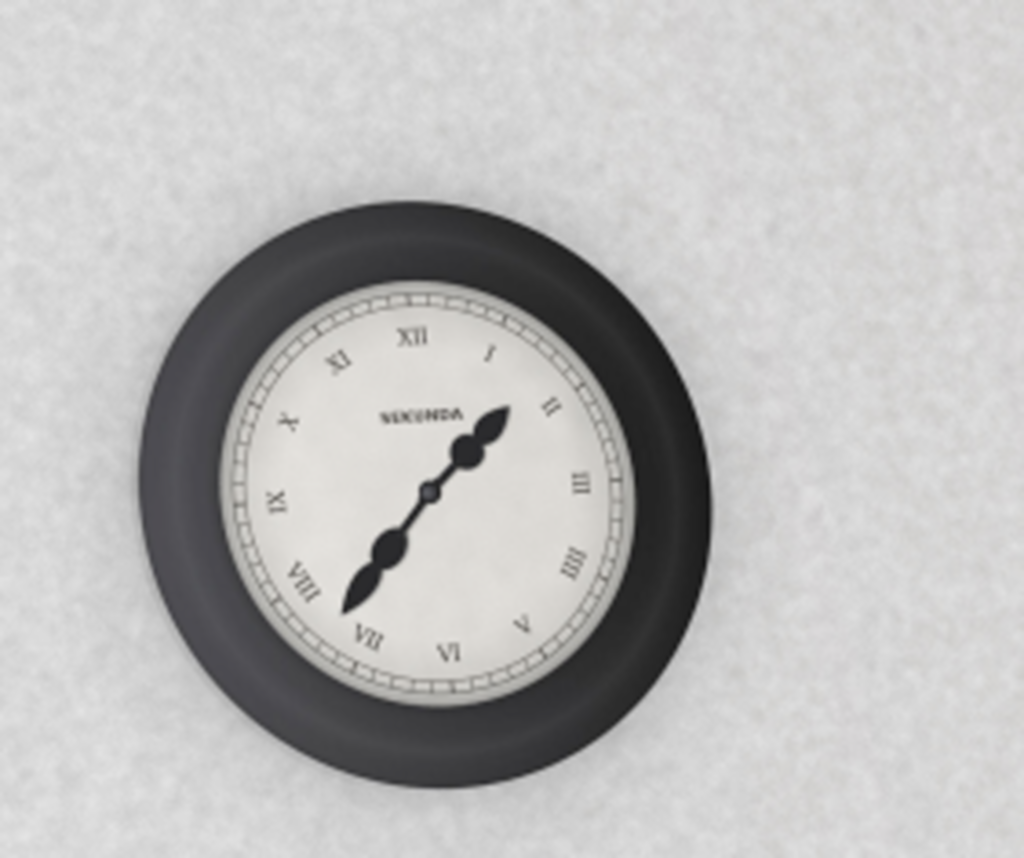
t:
1:37
